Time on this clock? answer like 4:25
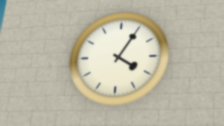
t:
4:05
